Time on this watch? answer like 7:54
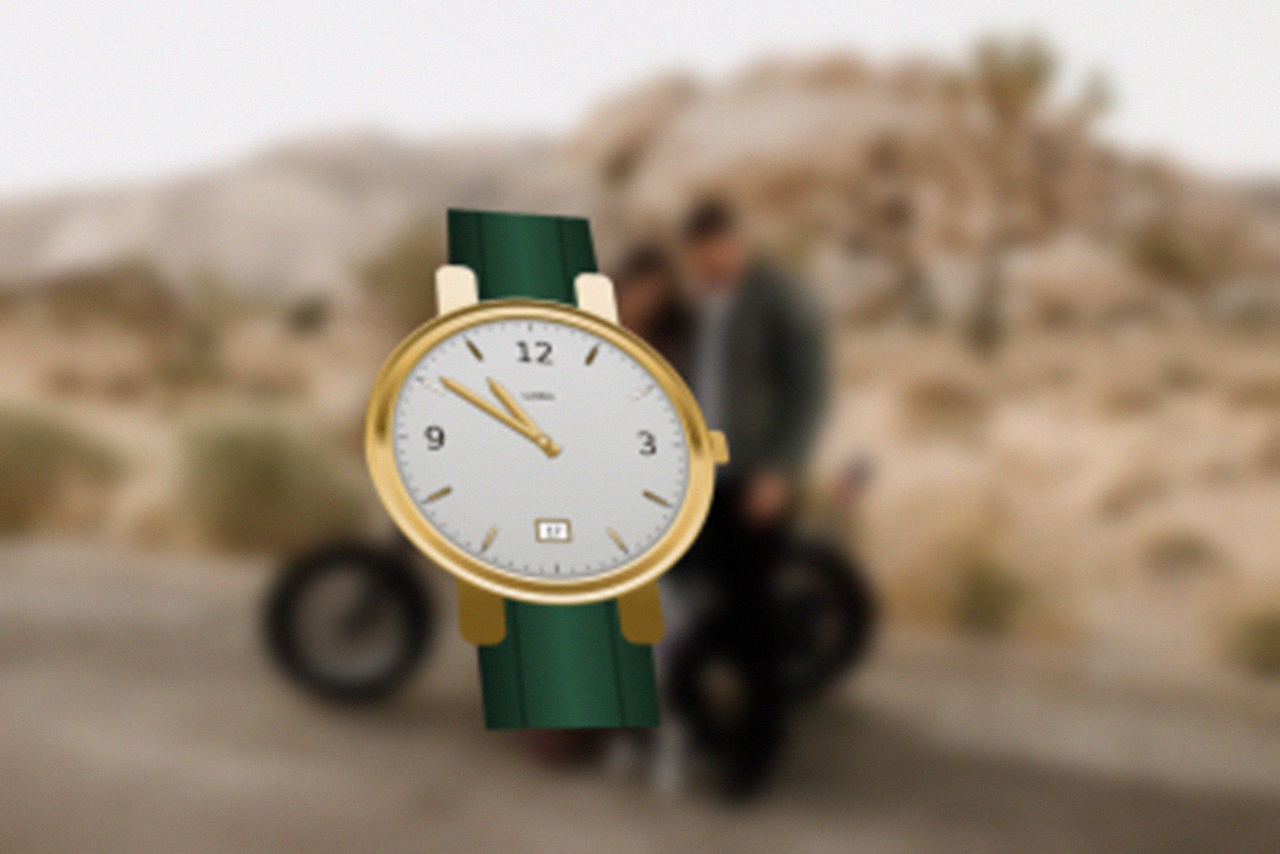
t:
10:51
